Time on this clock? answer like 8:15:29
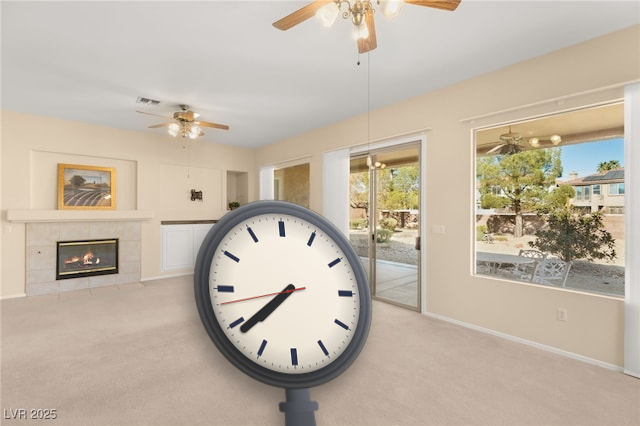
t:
7:38:43
